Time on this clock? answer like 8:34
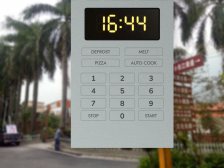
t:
16:44
